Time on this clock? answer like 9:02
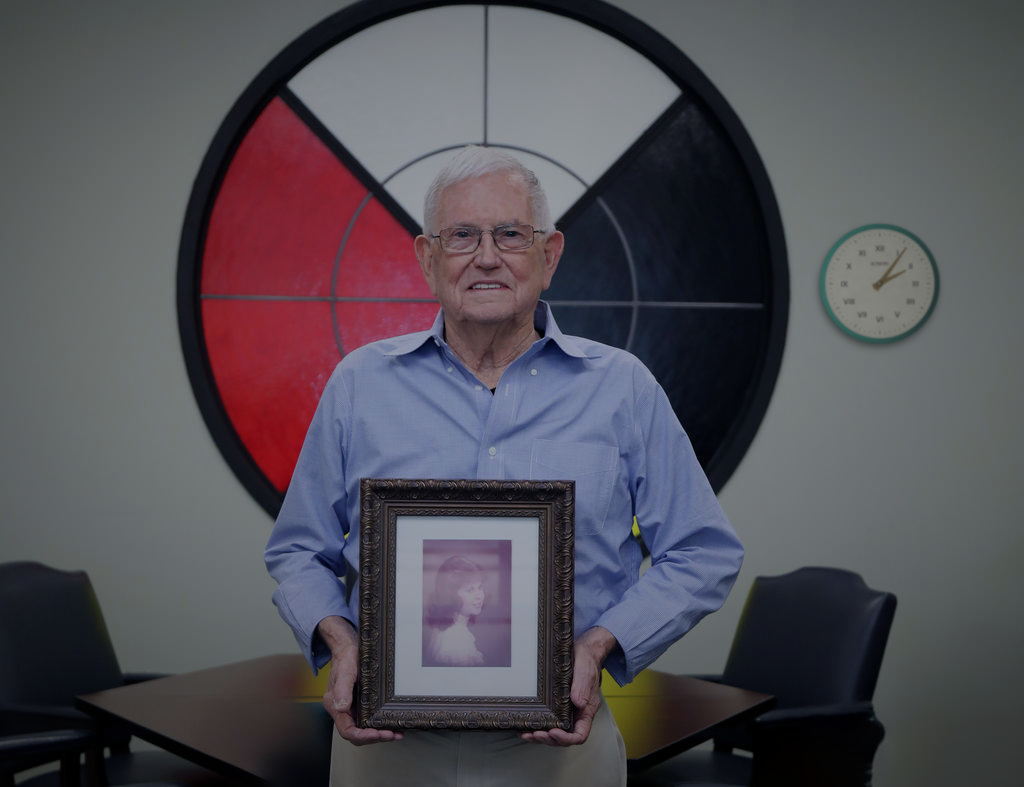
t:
2:06
